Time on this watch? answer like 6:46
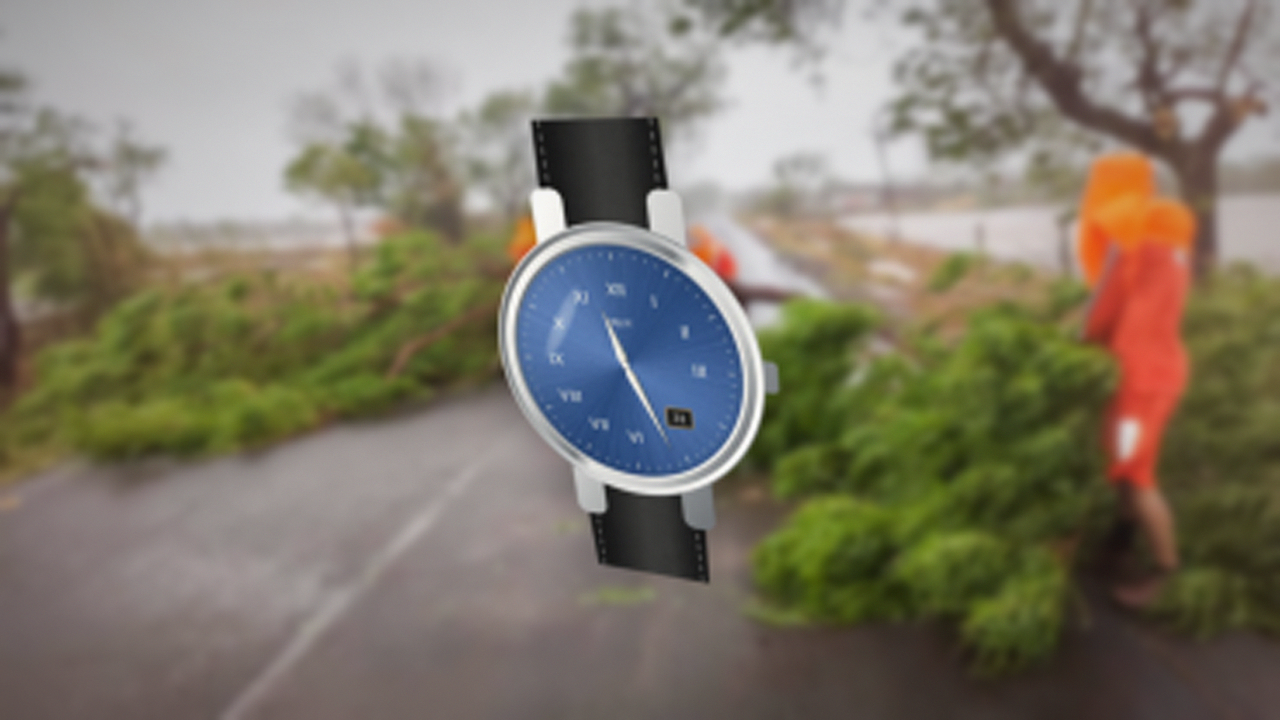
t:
11:26
